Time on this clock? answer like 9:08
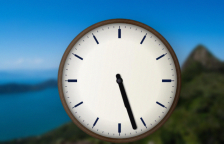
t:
5:27
